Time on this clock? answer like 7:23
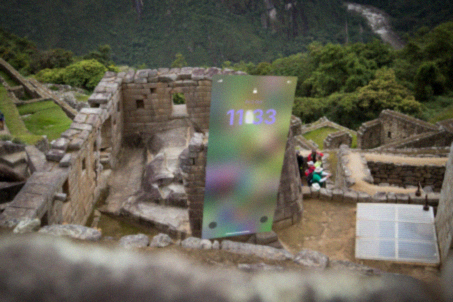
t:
11:33
